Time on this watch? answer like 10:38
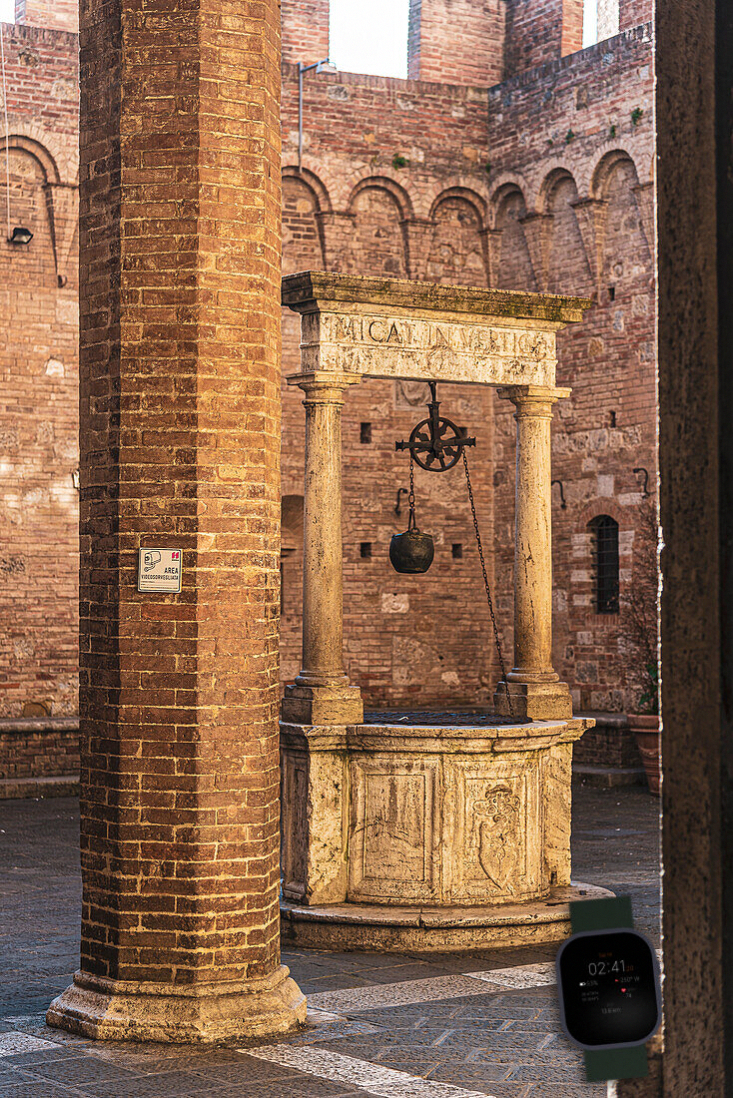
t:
2:41
